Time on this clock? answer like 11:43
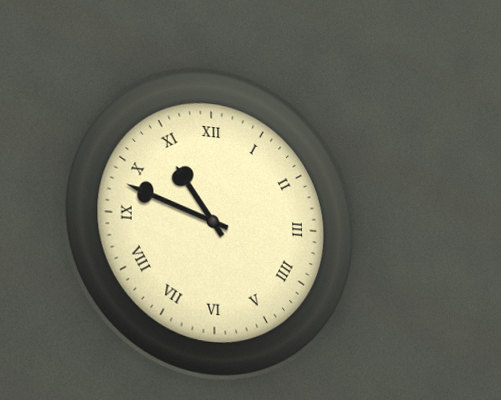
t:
10:48
